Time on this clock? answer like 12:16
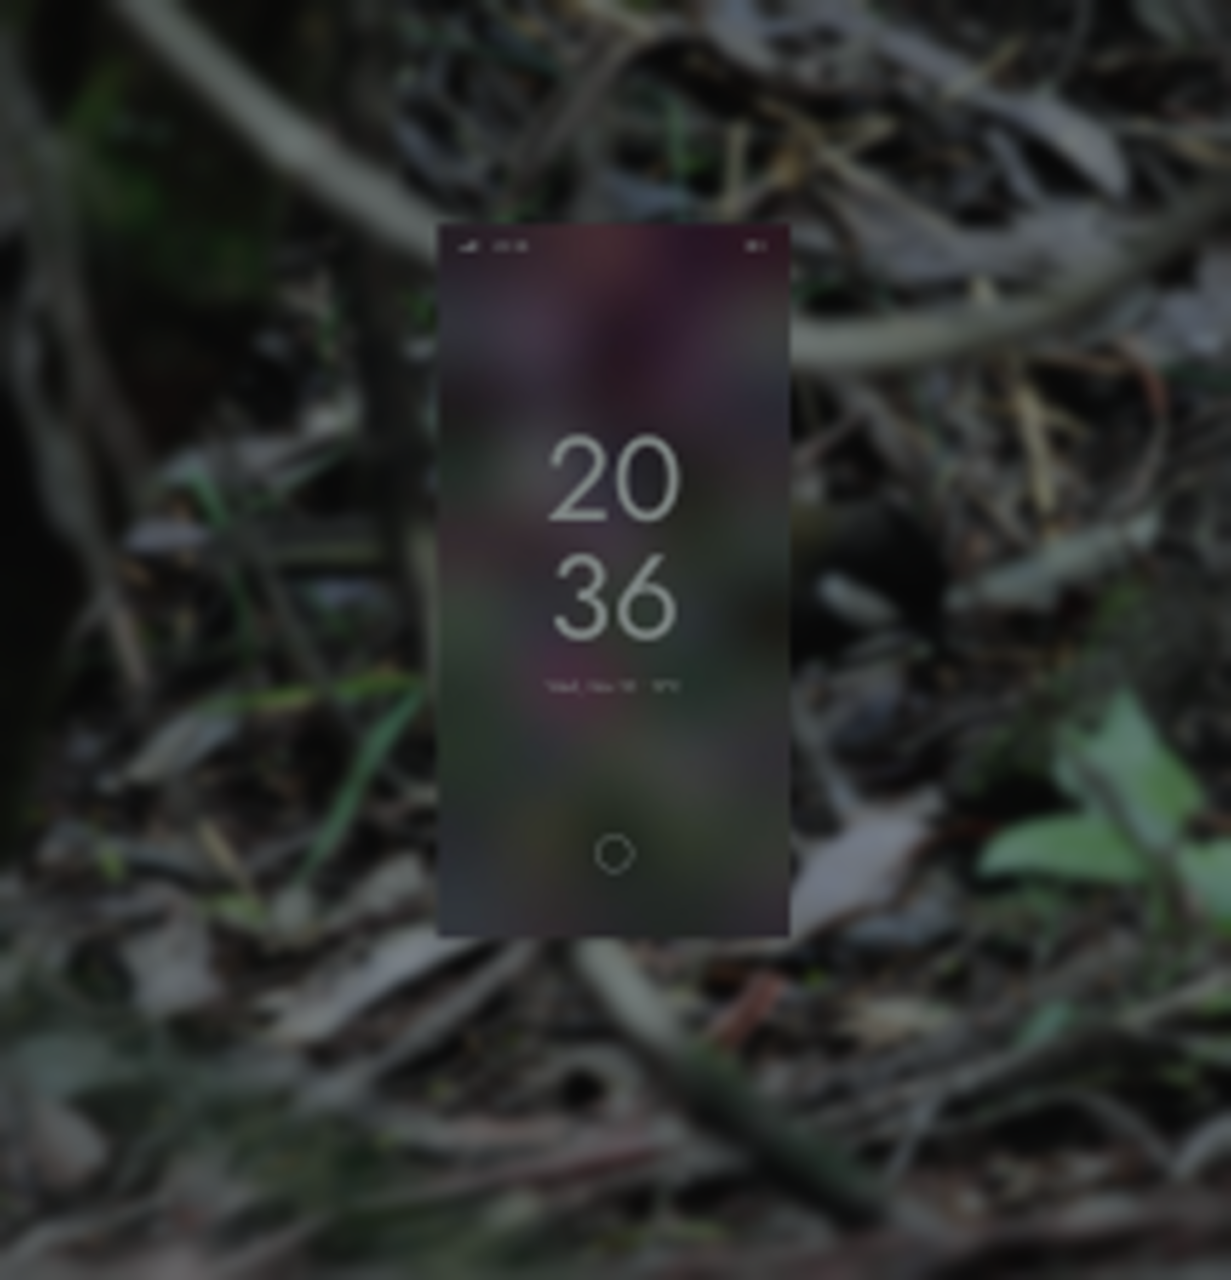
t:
20:36
